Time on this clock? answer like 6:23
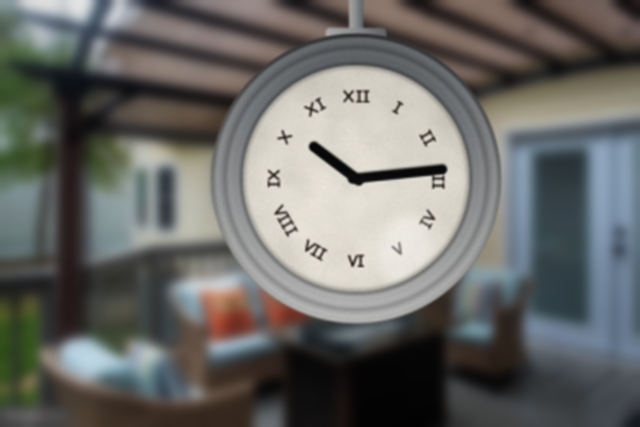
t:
10:14
